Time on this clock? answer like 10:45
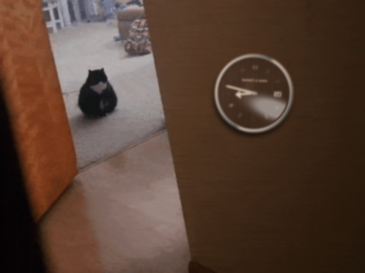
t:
8:47
